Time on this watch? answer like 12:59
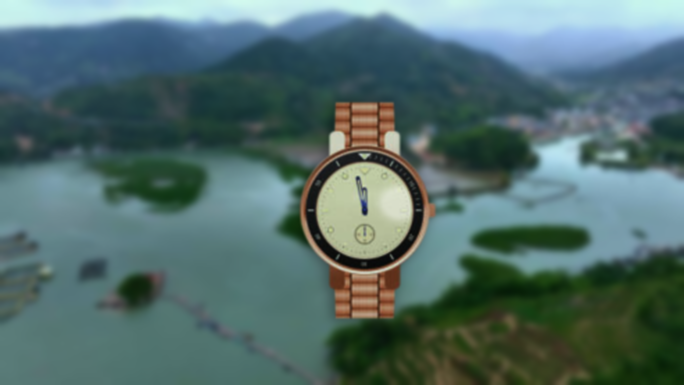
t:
11:58
